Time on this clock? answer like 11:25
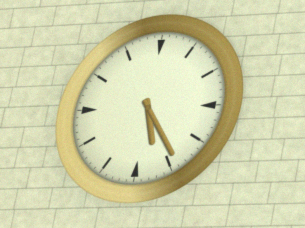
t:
5:24
